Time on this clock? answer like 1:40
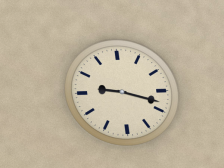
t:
9:18
